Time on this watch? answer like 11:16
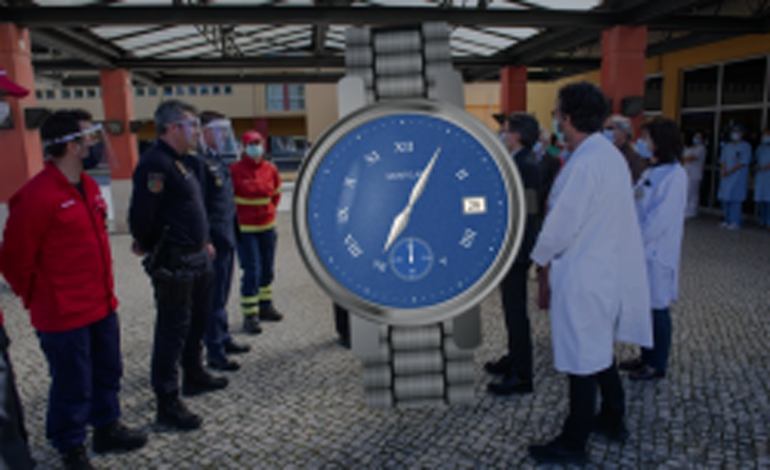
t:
7:05
